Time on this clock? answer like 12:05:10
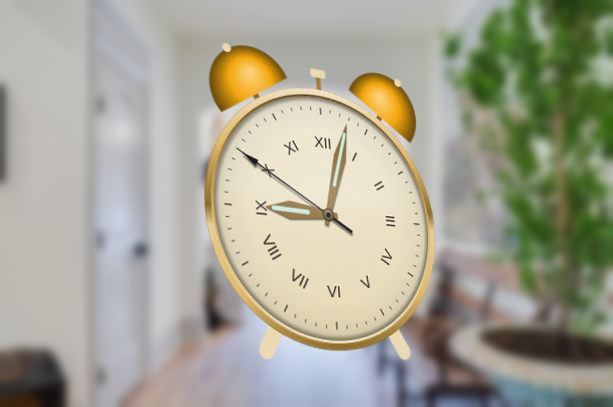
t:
9:02:50
